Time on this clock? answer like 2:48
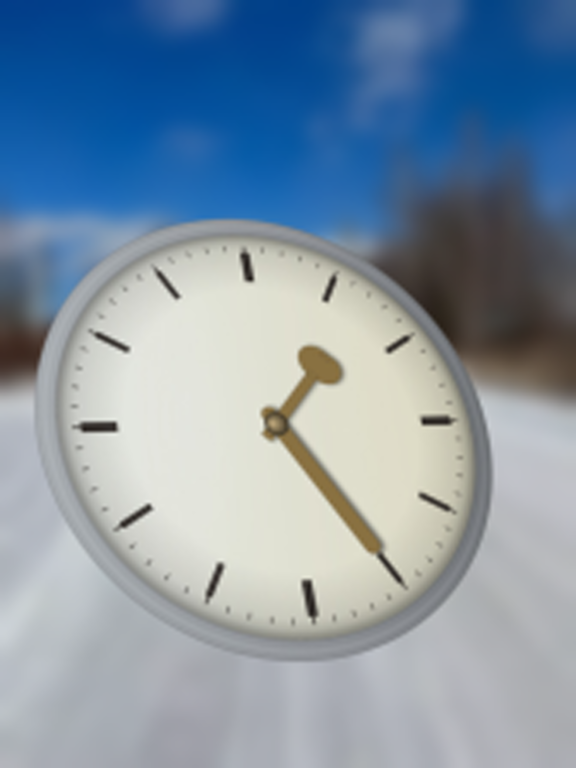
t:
1:25
